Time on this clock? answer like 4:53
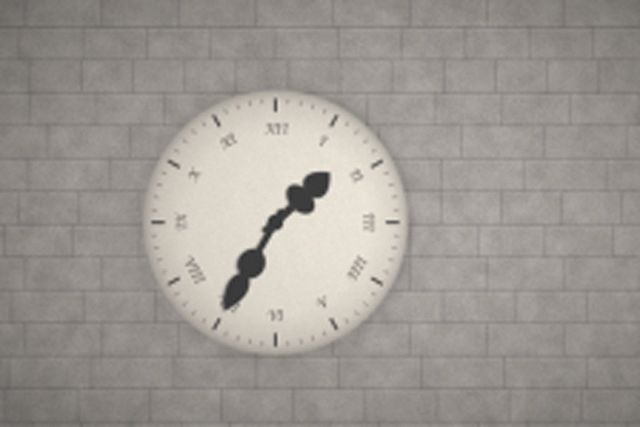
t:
1:35
